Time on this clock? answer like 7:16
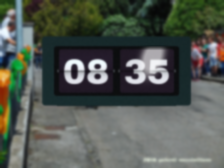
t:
8:35
